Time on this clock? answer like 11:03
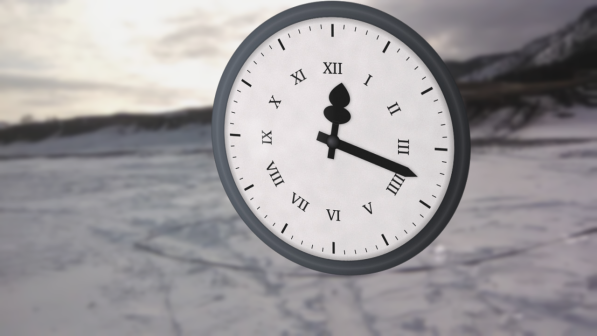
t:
12:18
